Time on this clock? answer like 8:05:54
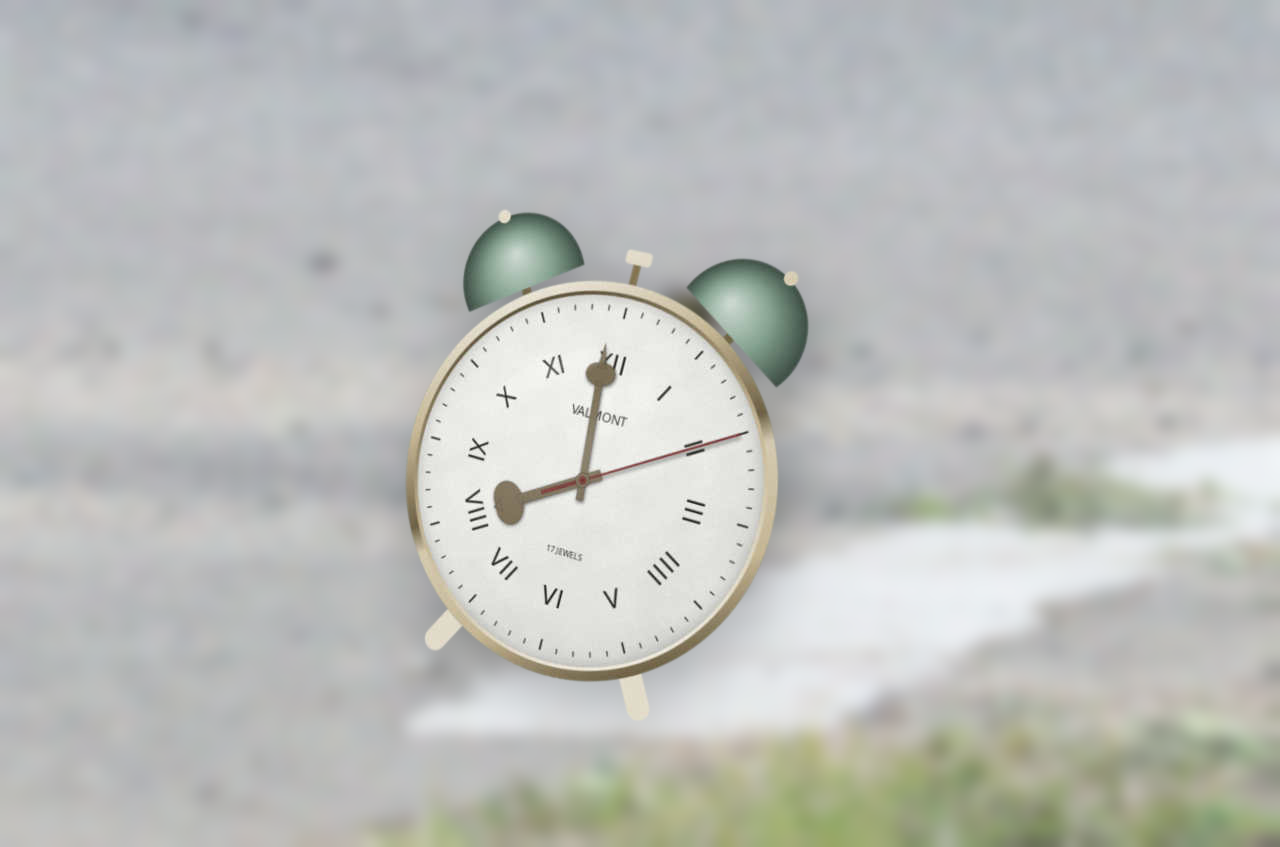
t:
7:59:10
